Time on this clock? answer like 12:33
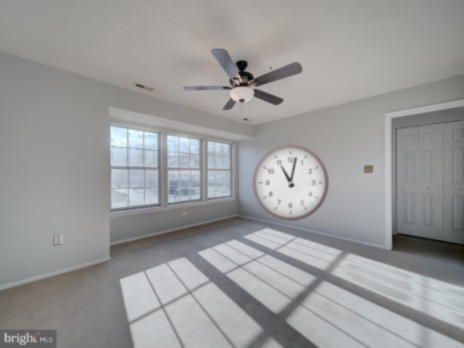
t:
11:02
